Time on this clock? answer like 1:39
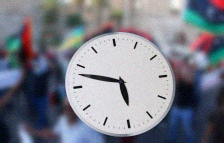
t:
5:48
